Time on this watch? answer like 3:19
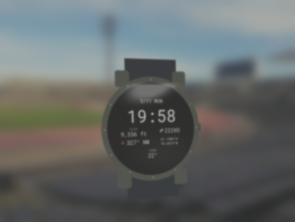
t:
19:58
